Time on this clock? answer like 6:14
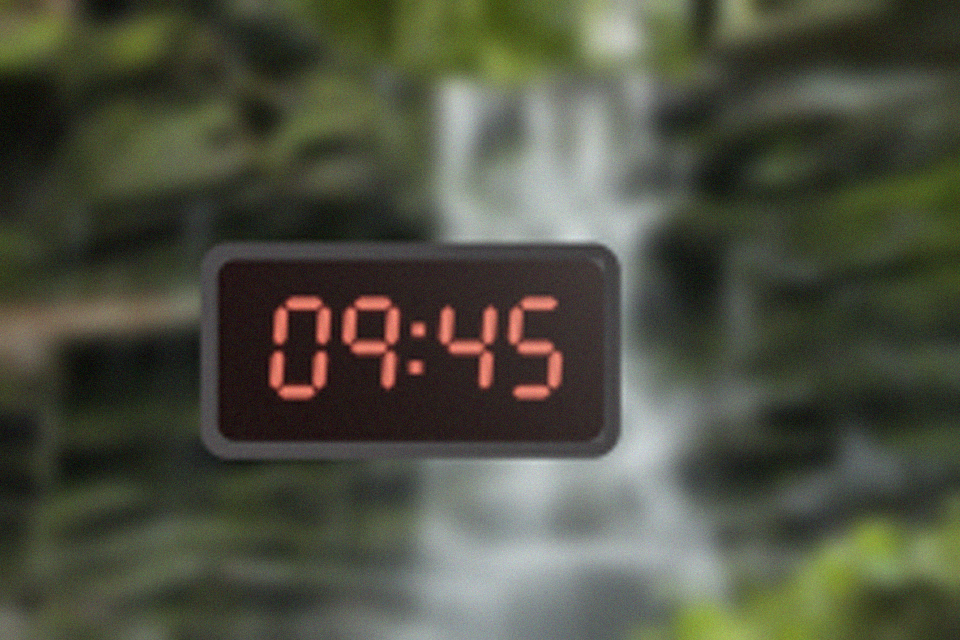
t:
9:45
